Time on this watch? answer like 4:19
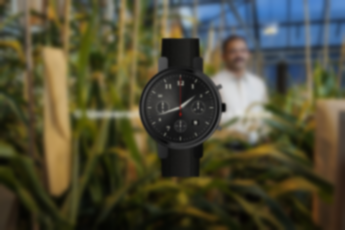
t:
1:42
